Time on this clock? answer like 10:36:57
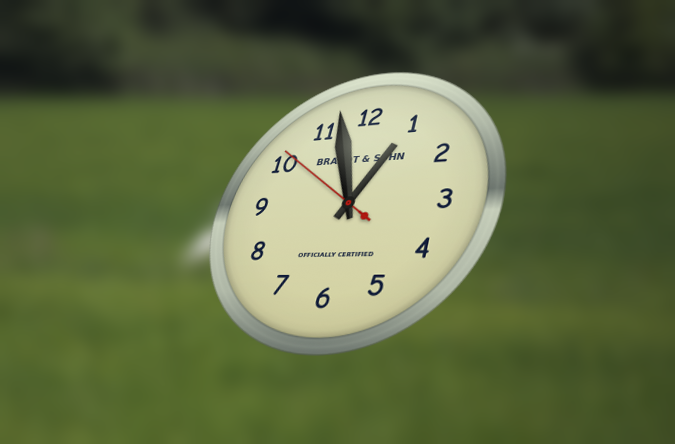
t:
12:56:51
